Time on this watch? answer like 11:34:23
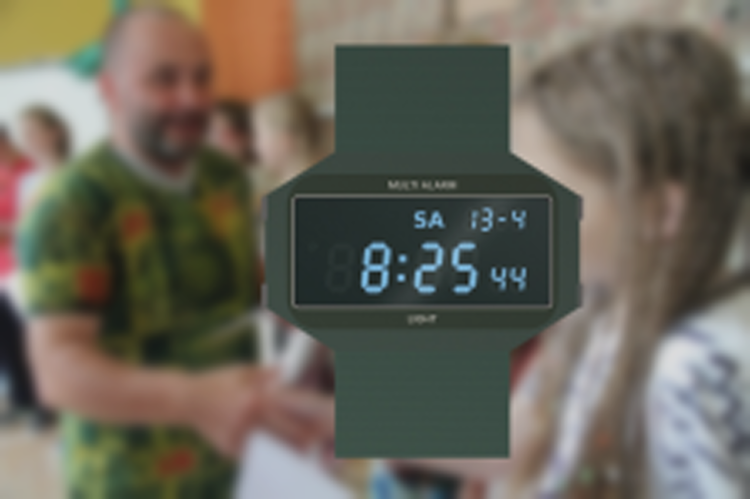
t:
8:25:44
